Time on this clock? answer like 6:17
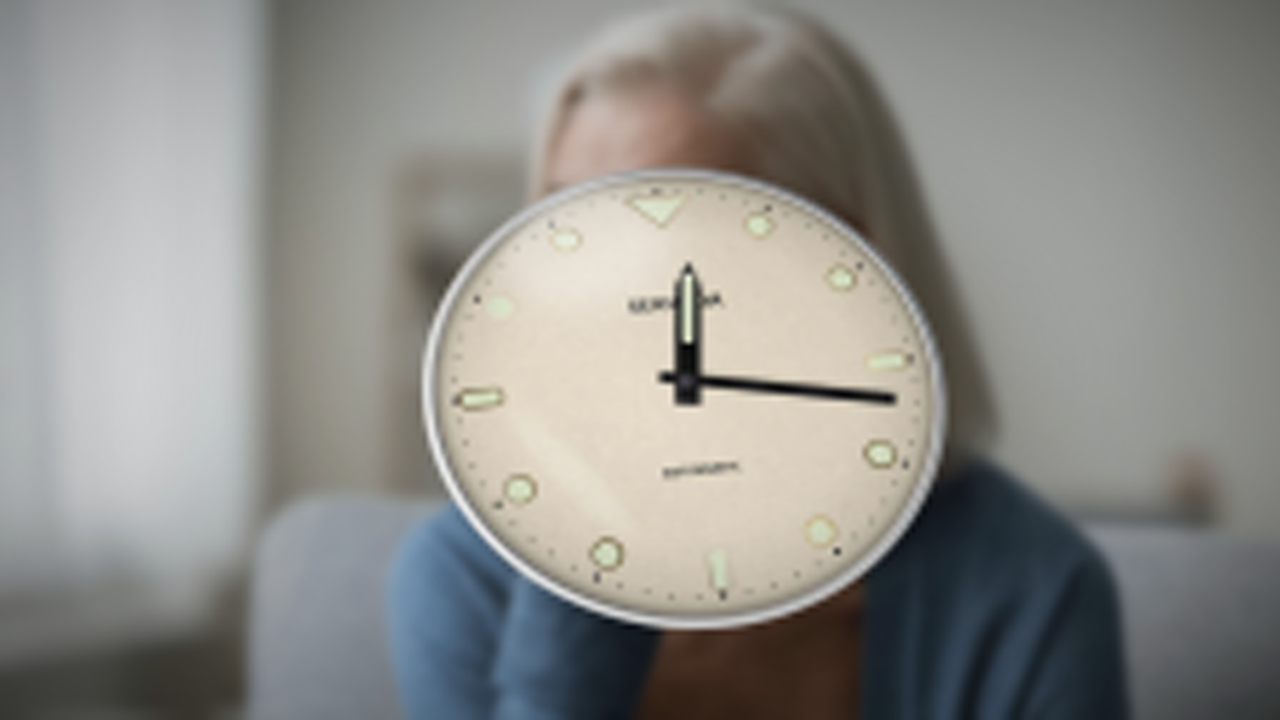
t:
12:17
